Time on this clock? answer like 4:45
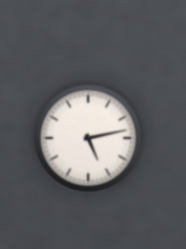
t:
5:13
